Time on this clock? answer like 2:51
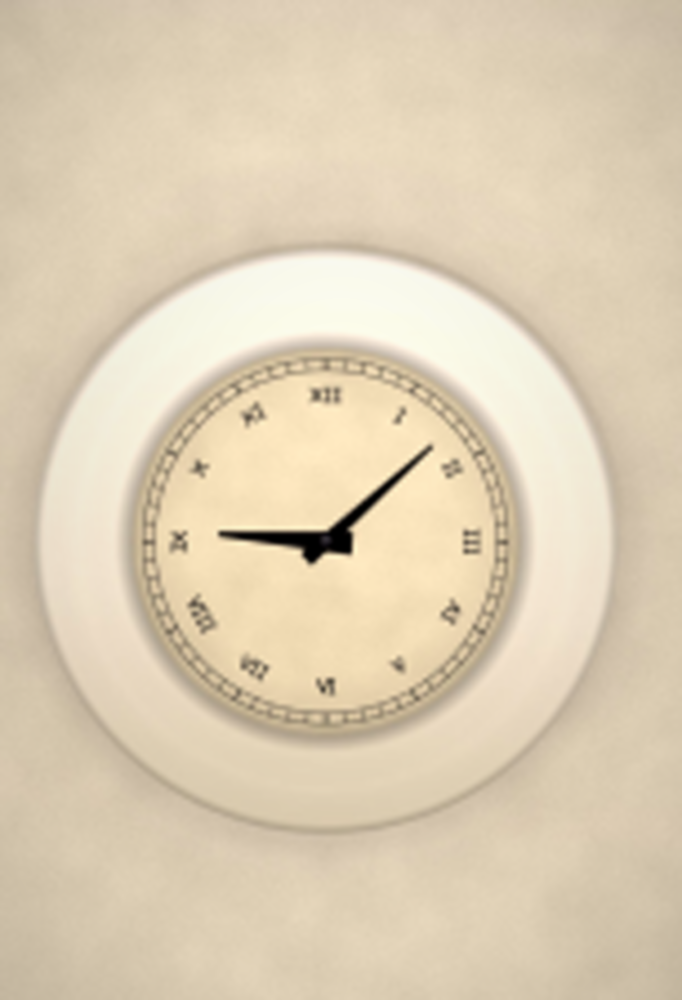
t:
9:08
